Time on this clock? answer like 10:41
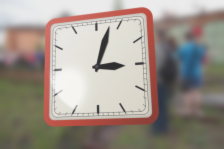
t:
3:03
